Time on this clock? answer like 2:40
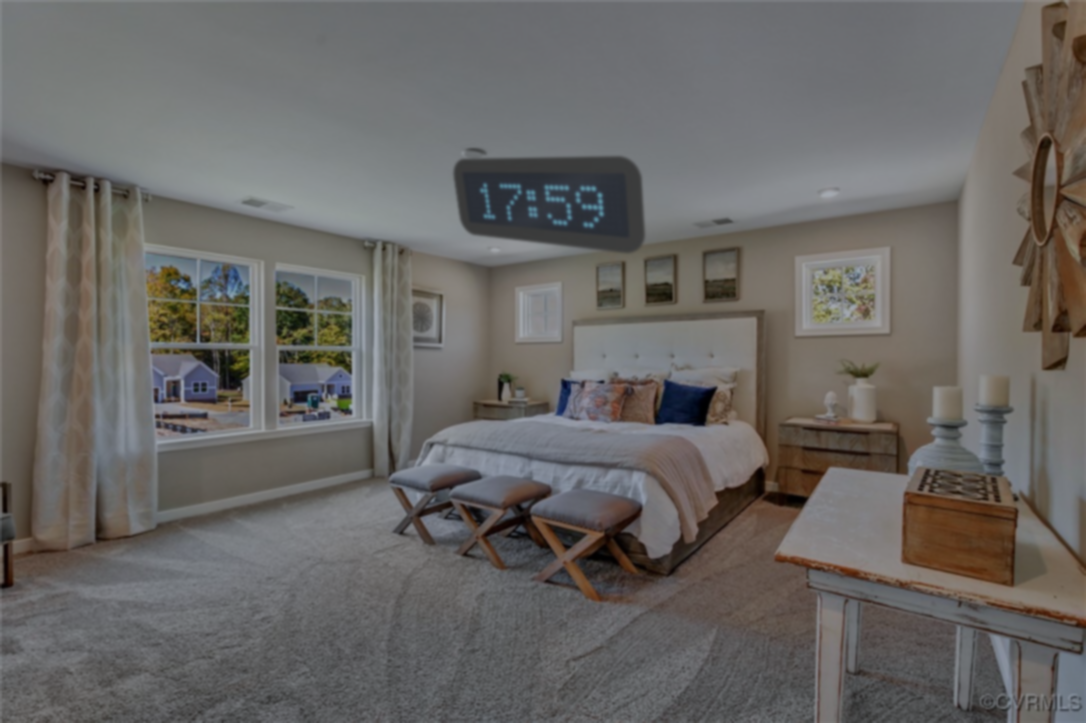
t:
17:59
